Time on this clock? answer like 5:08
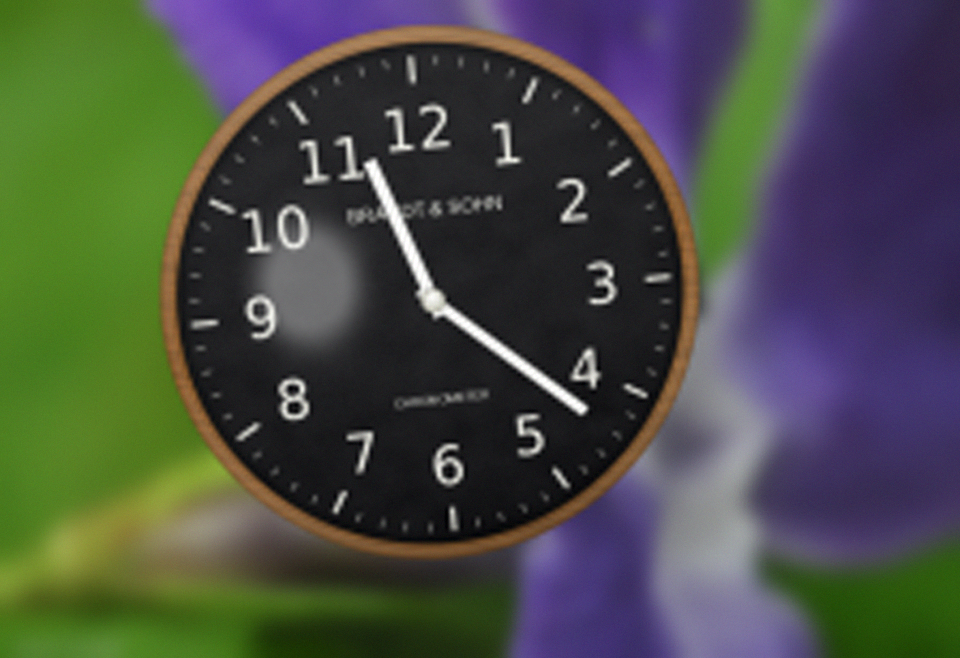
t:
11:22
